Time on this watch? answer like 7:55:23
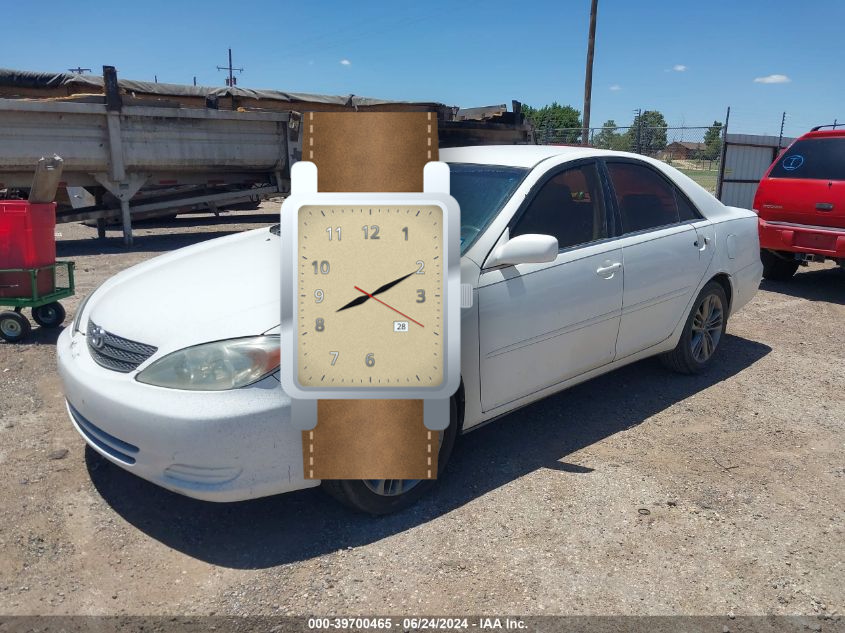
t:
8:10:20
